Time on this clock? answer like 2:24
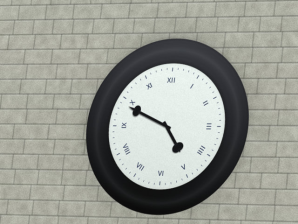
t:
4:49
